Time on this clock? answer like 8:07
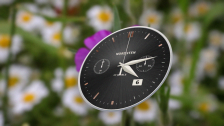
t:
4:13
